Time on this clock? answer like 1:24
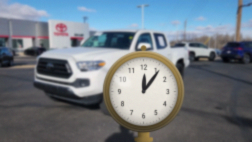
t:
12:06
